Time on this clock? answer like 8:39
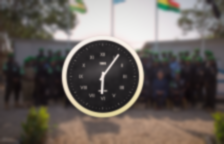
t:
6:06
